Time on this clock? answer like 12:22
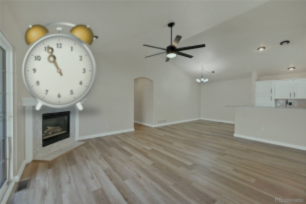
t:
10:56
